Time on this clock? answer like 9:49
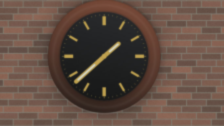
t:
1:38
